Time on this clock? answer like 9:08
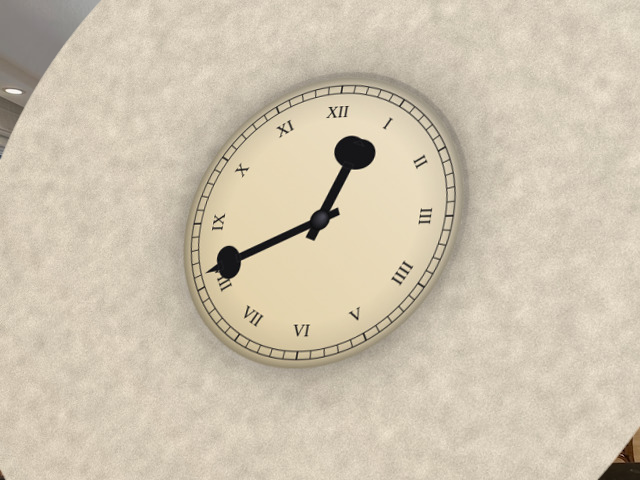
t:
12:41
